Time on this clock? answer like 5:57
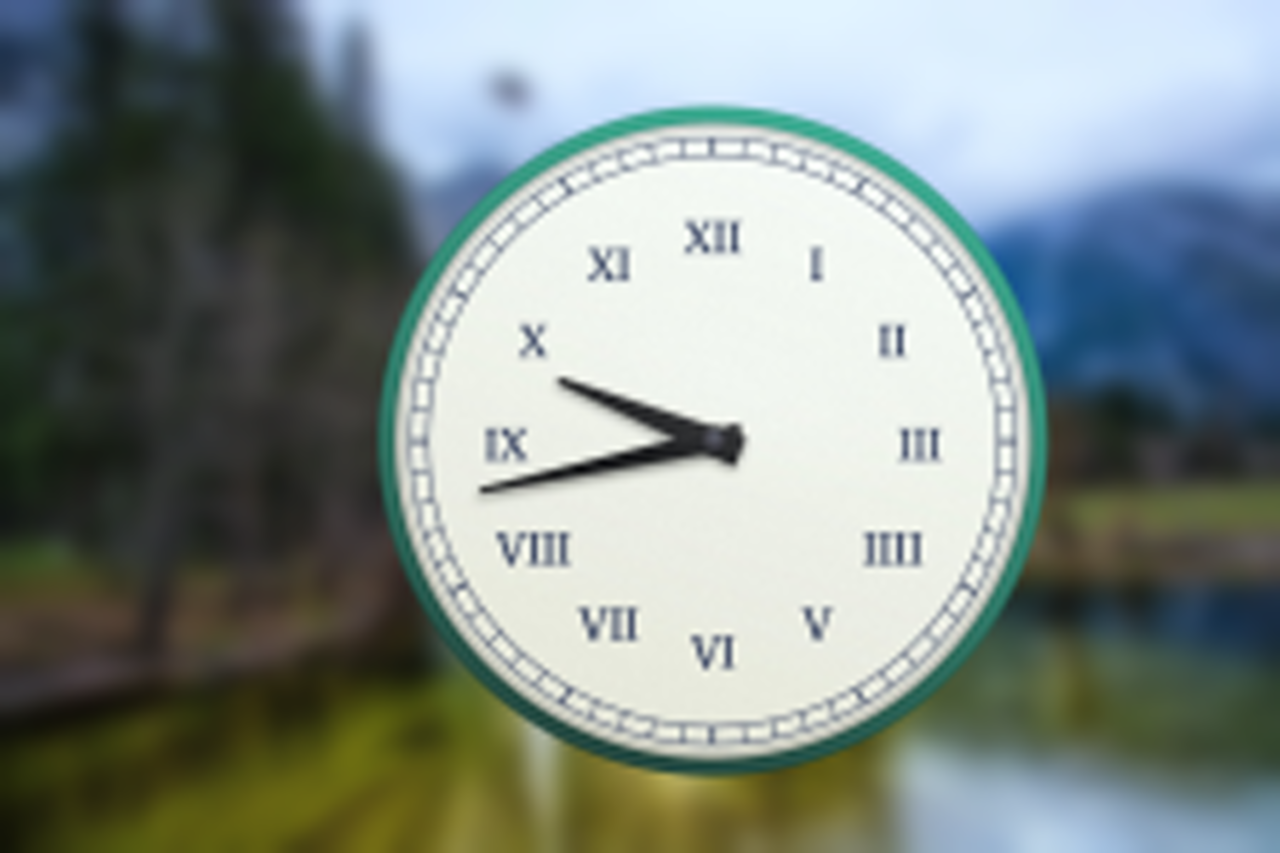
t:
9:43
